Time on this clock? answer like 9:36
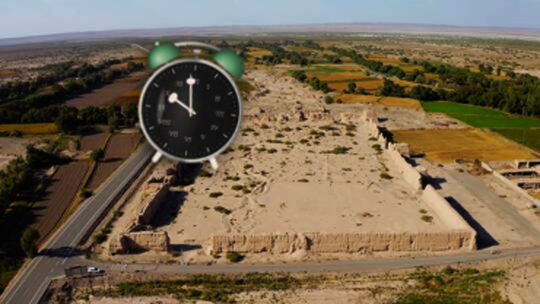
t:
9:59
